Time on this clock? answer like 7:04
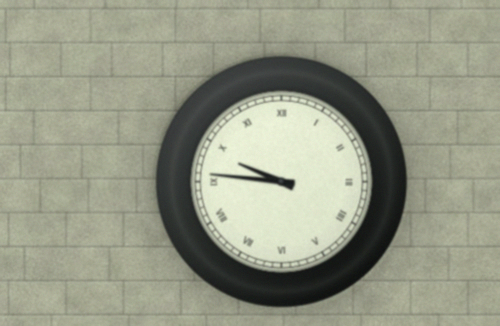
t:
9:46
